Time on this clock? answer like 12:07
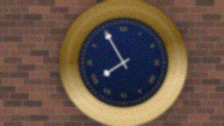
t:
7:55
